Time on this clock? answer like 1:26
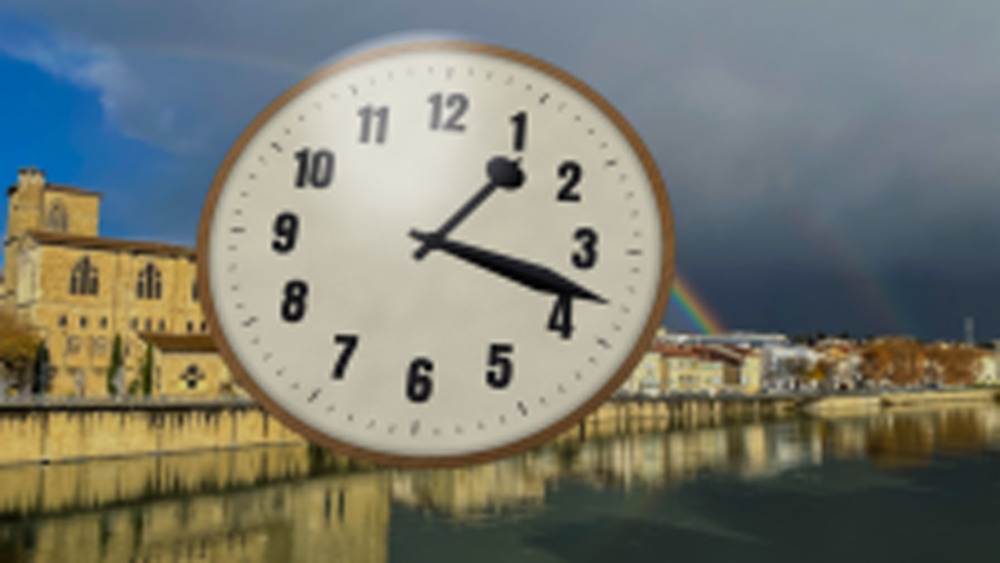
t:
1:18
